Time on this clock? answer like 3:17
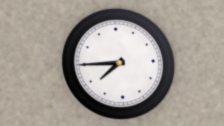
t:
7:45
